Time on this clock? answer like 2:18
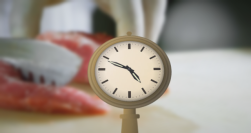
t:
4:49
